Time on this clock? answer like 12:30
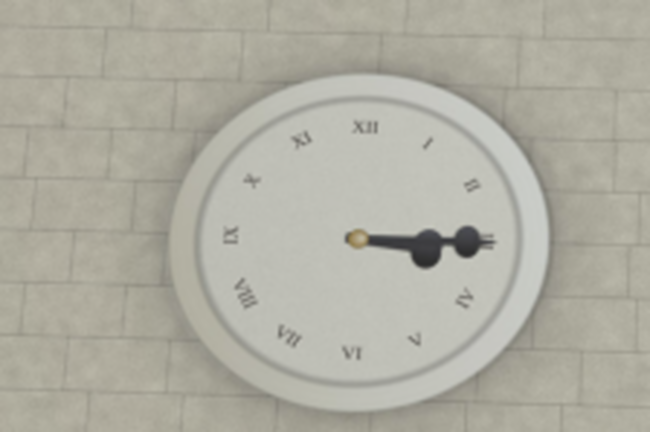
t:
3:15
